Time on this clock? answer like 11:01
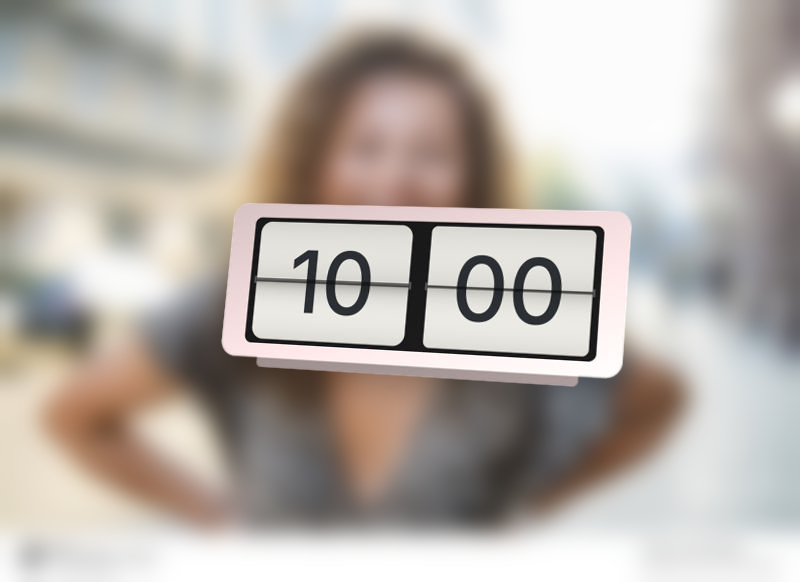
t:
10:00
